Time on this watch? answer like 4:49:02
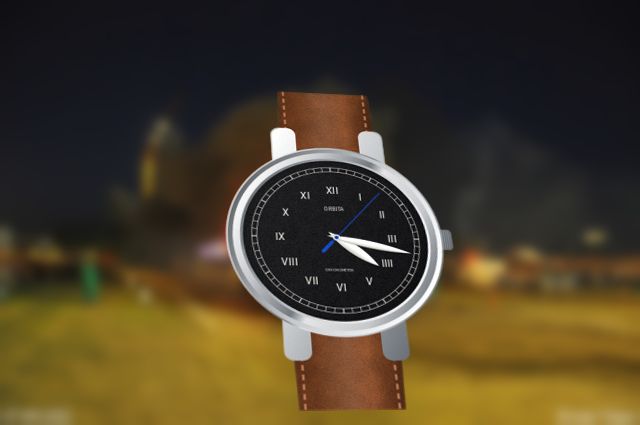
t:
4:17:07
